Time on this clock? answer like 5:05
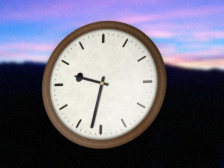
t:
9:32
